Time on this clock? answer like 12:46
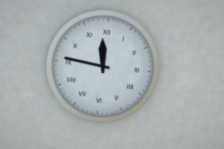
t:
11:46
